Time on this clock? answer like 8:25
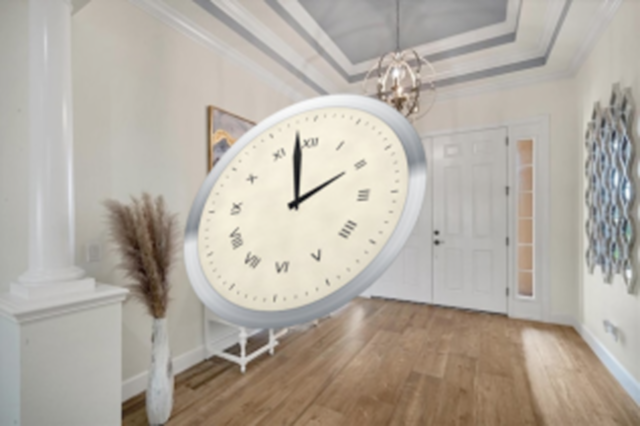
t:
1:58
